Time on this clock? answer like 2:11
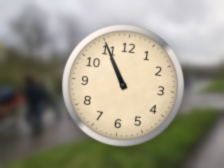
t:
10:55
